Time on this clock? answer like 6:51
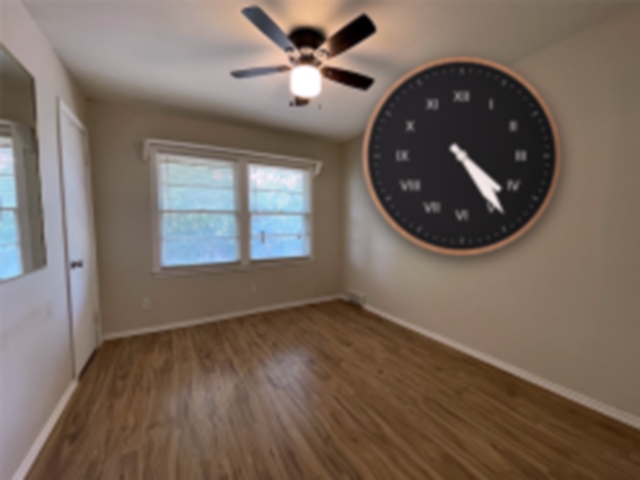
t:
4:24
